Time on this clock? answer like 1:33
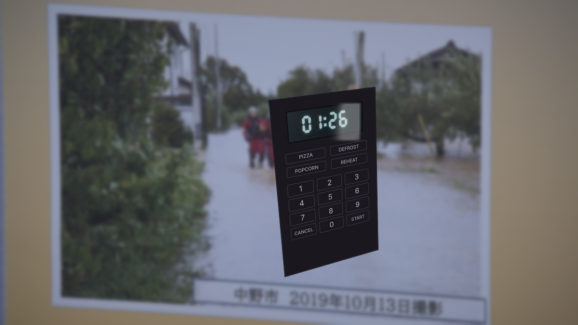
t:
1:26
